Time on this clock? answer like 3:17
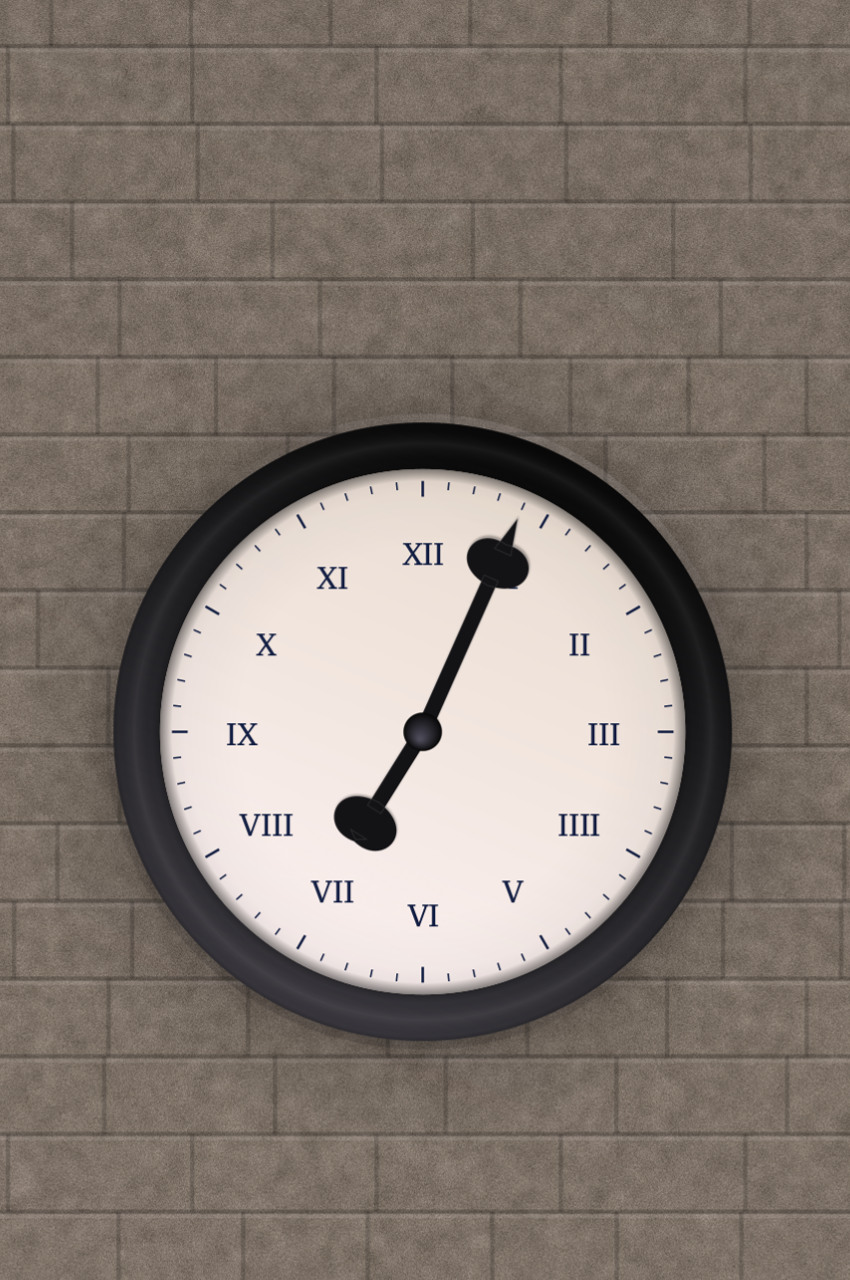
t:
7:04
